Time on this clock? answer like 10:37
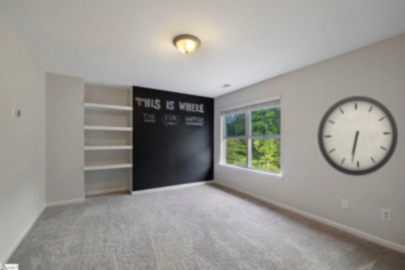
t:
6:32
